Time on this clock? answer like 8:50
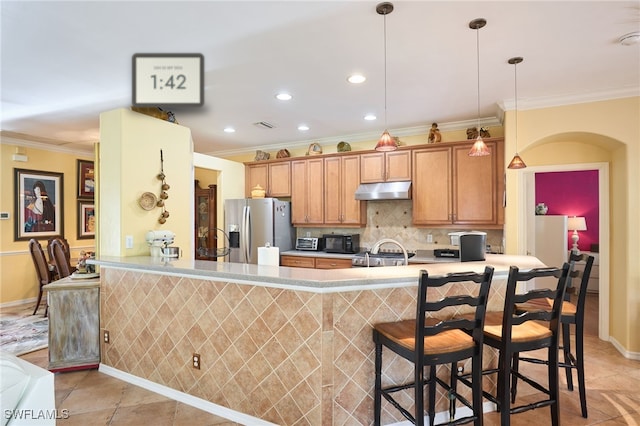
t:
1:42
